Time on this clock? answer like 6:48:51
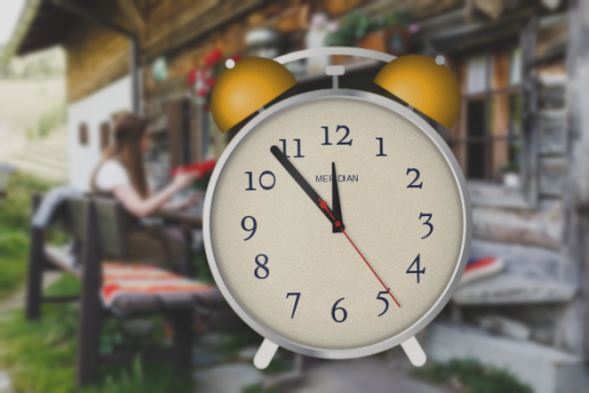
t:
11:53:24
